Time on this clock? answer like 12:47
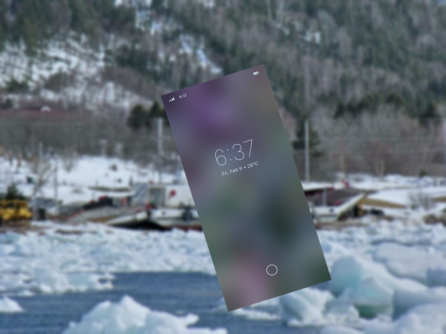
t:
6:37
